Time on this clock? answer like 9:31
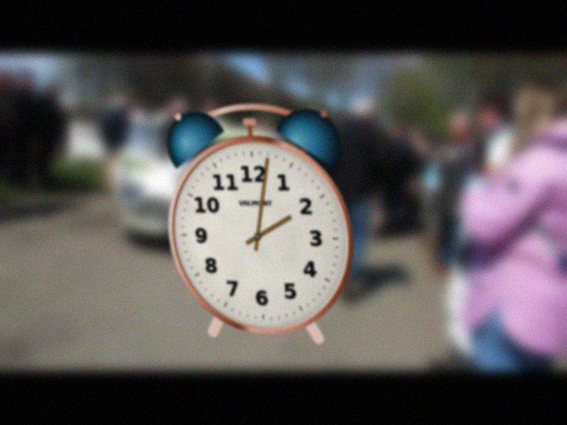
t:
2:02
